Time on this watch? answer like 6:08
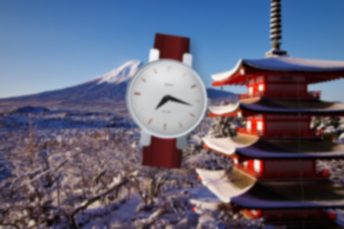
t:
7:17
